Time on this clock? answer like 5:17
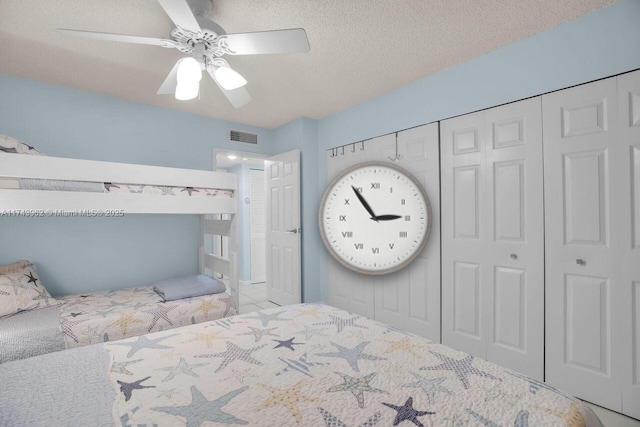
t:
2:54
